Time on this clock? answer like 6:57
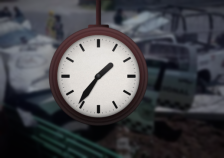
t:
1:36
